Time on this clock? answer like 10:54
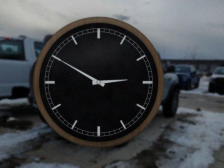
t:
2:50
